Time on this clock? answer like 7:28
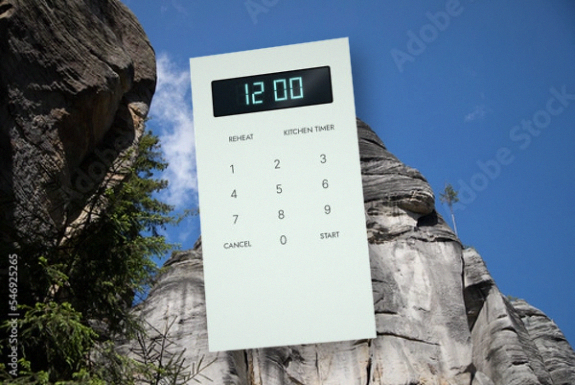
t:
12:00
